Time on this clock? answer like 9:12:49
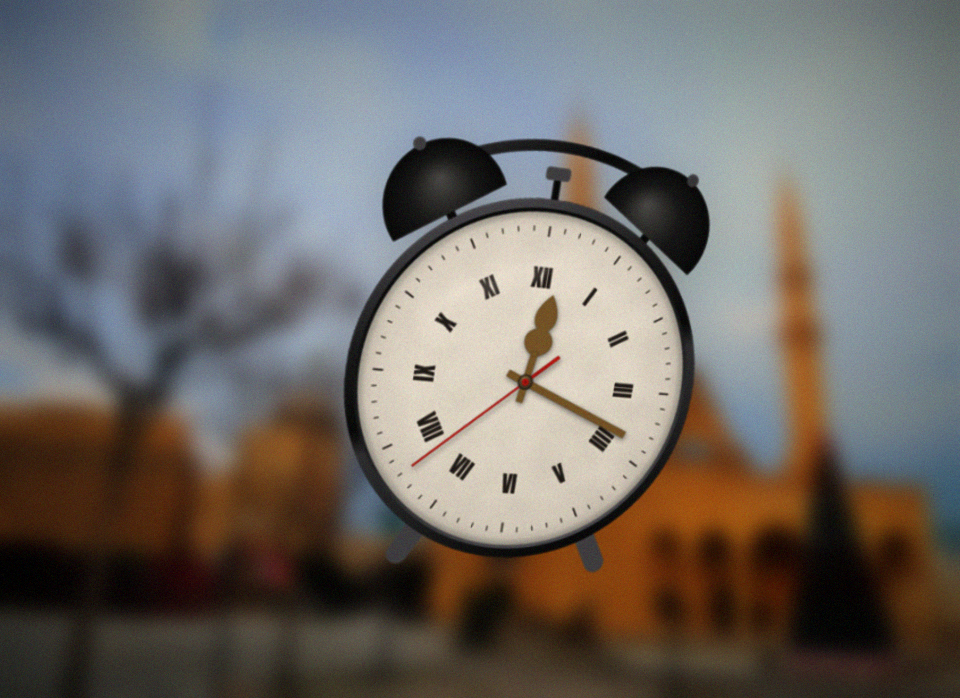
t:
12:18:38
